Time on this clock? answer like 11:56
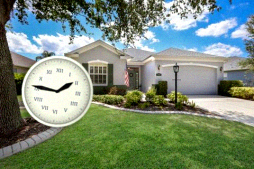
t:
1:46
